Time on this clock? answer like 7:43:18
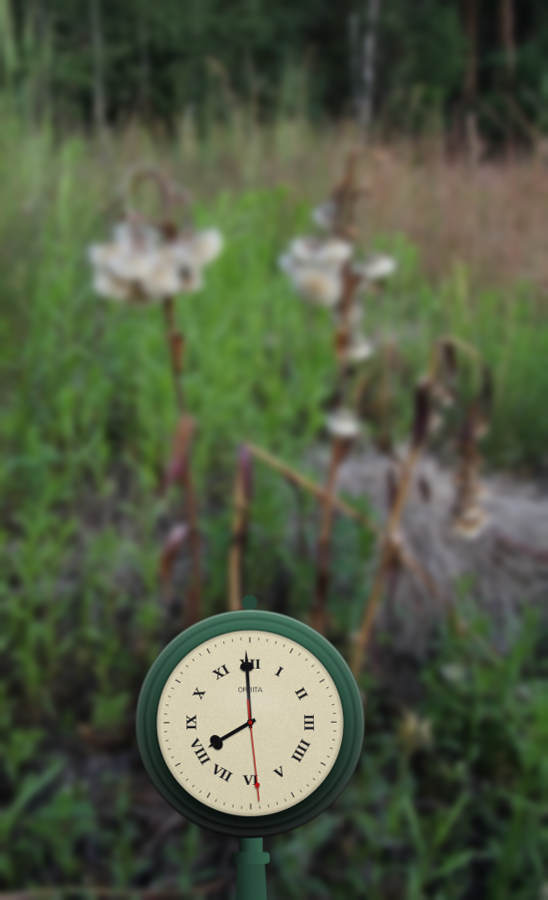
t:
7:59:29
